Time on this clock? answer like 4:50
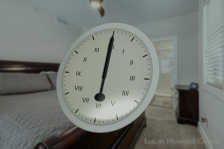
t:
6:00
